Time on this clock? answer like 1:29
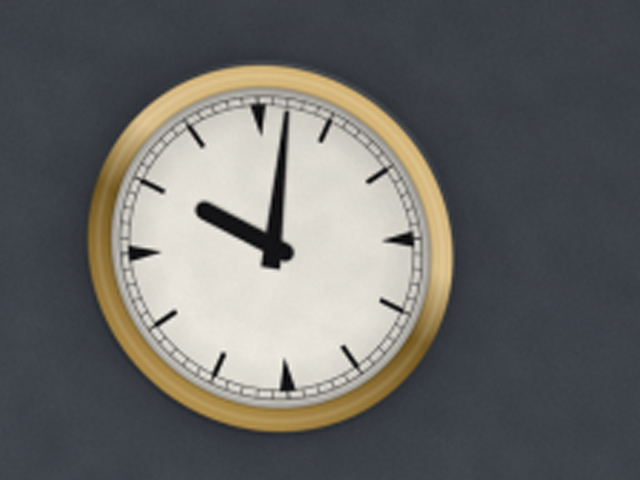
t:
10:02
